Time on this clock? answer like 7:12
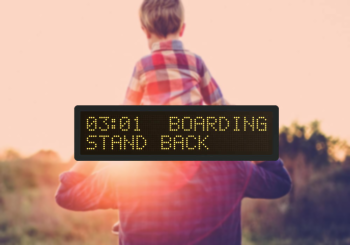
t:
3:01
